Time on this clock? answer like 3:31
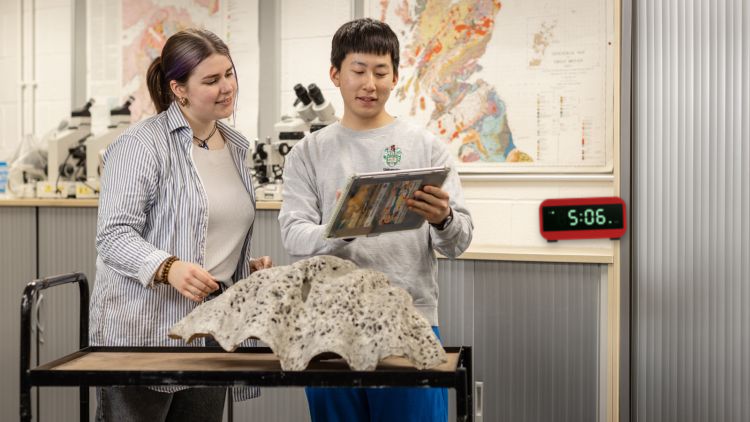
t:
5:06
